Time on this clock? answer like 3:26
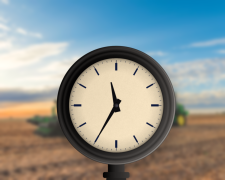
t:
11:35
